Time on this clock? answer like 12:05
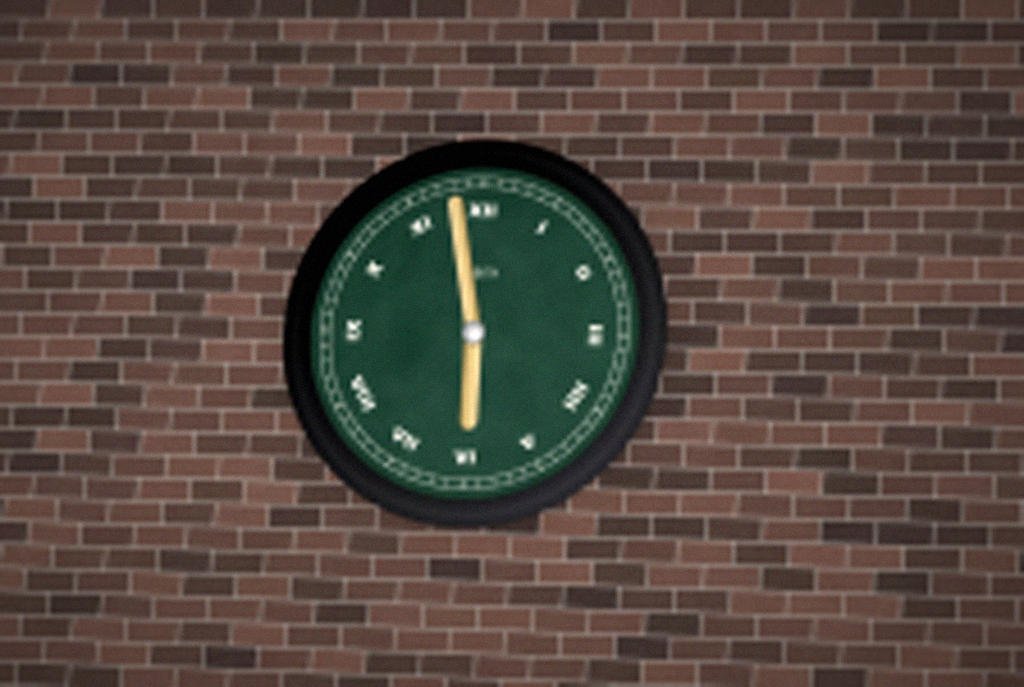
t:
5:58
